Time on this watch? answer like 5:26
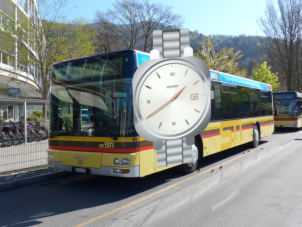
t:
1:40
